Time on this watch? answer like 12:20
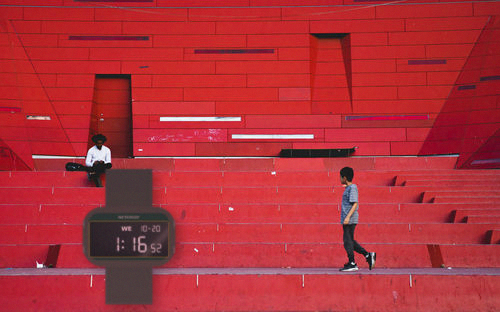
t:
1:16
